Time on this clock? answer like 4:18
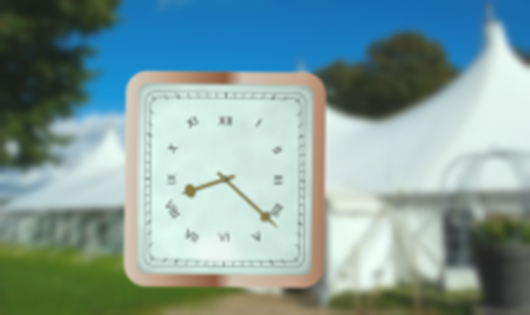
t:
8:22
